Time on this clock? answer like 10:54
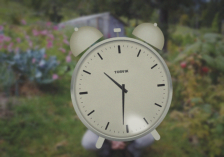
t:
10:31
